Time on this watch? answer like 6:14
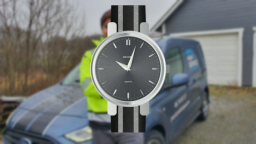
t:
10:03
